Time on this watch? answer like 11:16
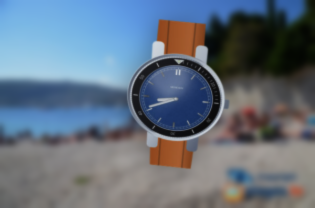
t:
8:41
